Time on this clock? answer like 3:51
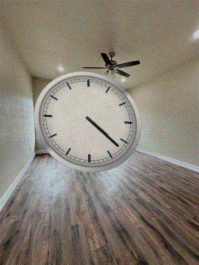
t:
4:22
